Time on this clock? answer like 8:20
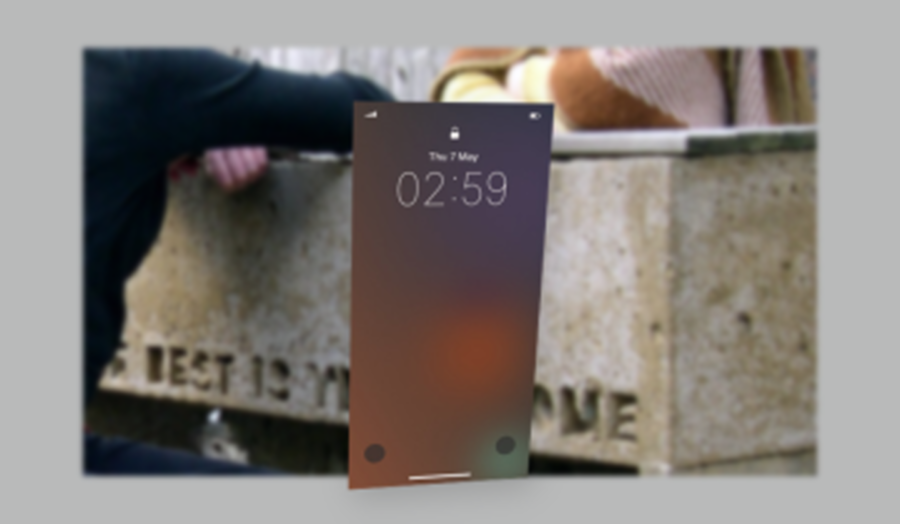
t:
2:59
